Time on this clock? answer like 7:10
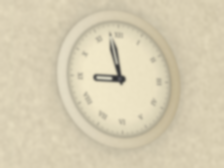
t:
8:58
